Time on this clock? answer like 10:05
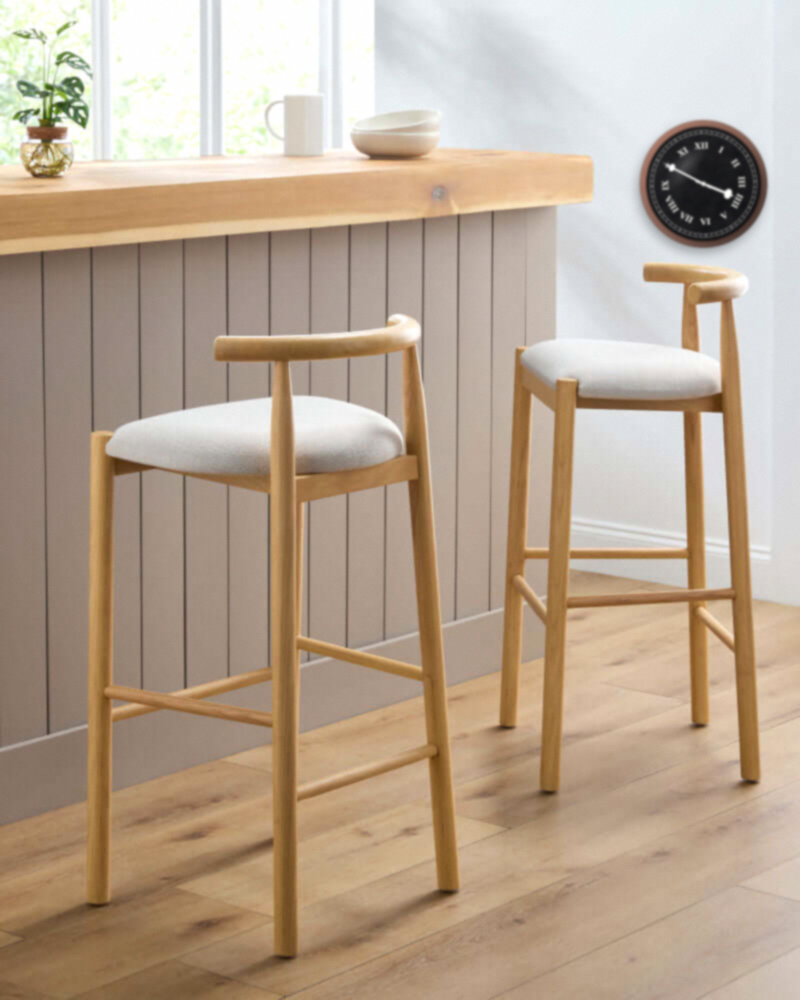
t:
3:50
